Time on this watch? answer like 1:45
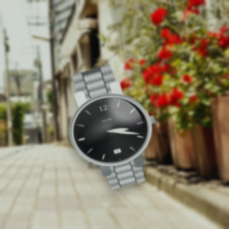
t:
3:19
